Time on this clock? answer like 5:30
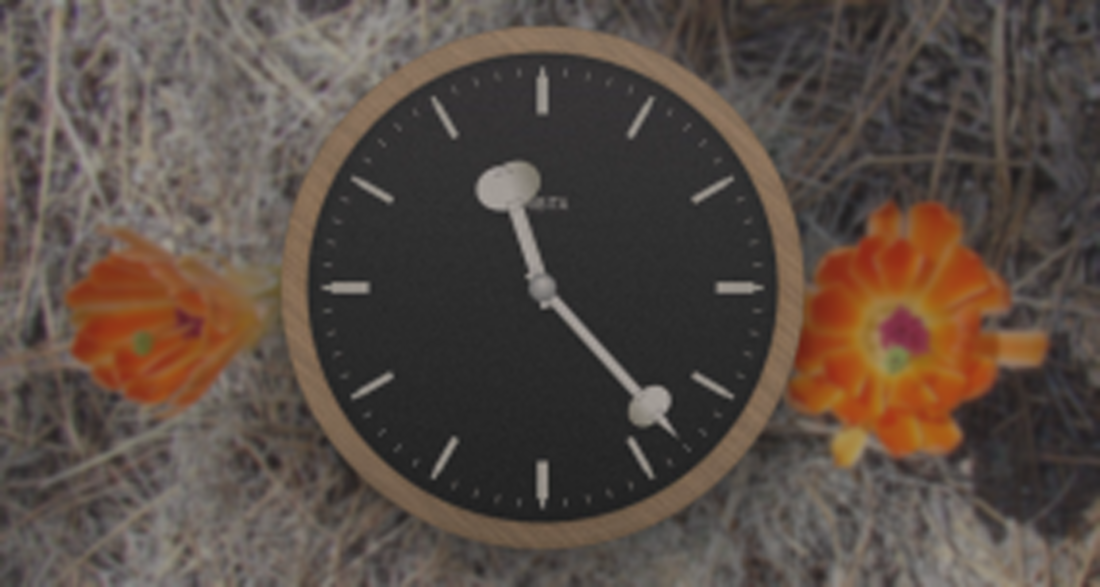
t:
11:23
